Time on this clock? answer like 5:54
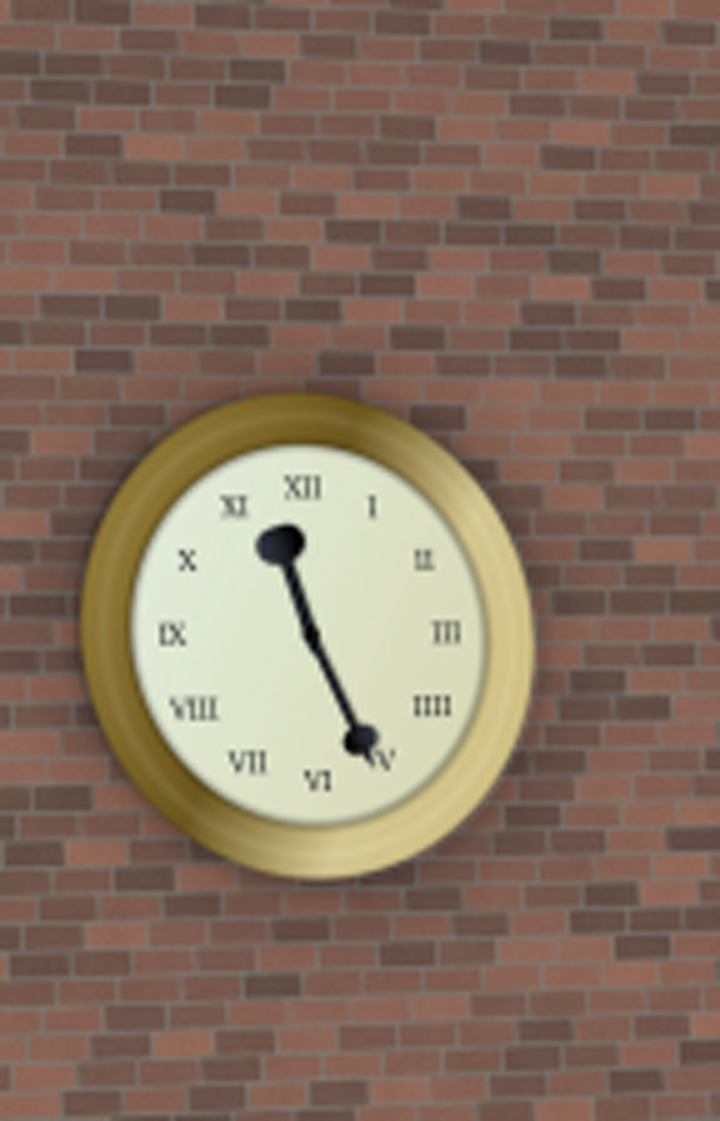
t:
11:26
